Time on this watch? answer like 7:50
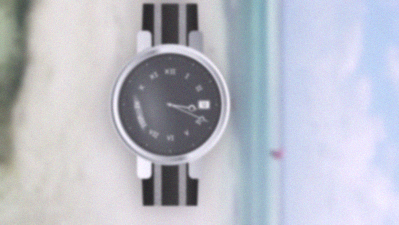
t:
3:19
